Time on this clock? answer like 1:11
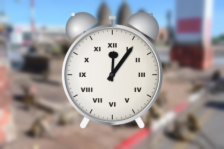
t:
12:06
